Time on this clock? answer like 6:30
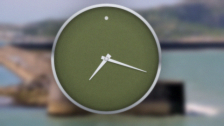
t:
7:18
